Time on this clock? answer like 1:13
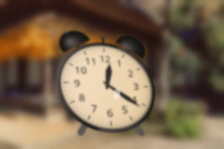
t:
12:21
